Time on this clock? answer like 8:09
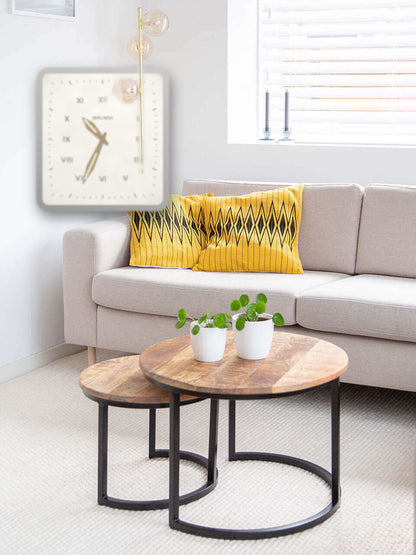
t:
10:34
